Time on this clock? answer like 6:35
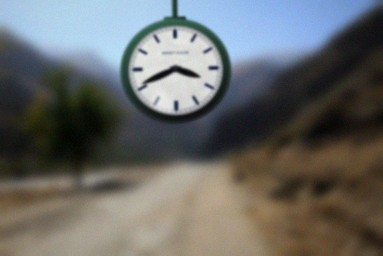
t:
3:41
